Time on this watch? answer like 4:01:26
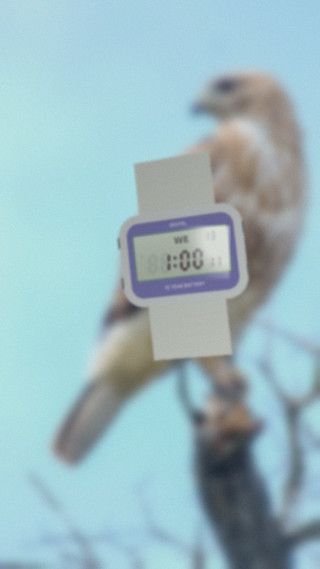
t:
1:00:11
